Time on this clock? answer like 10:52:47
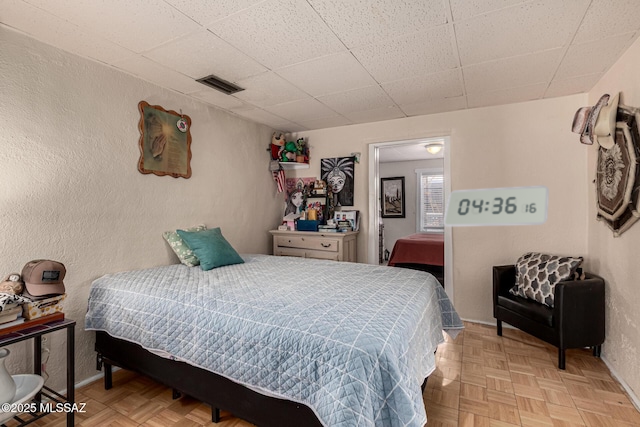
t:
4:36:16
